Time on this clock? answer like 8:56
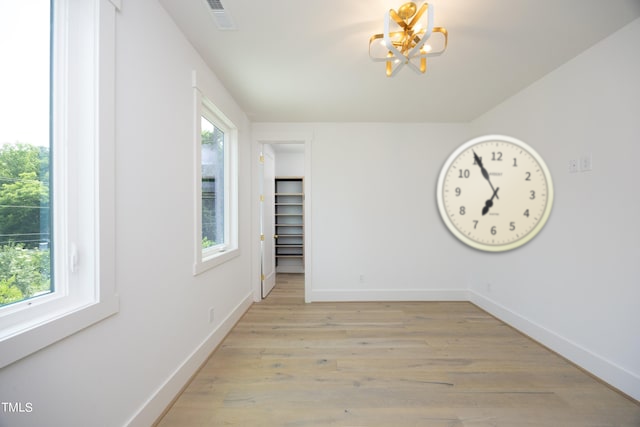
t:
6:55
